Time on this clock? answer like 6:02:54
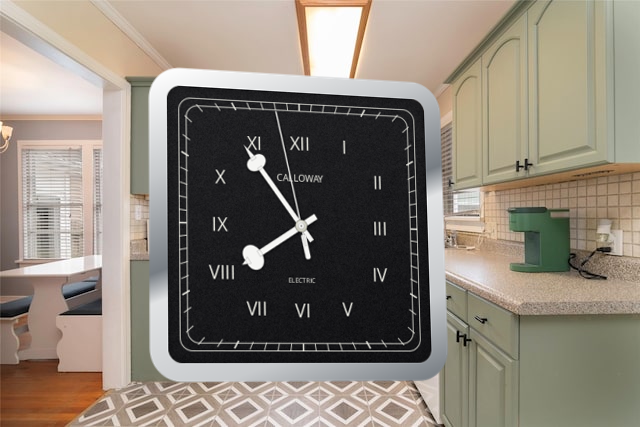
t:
7:53:58
